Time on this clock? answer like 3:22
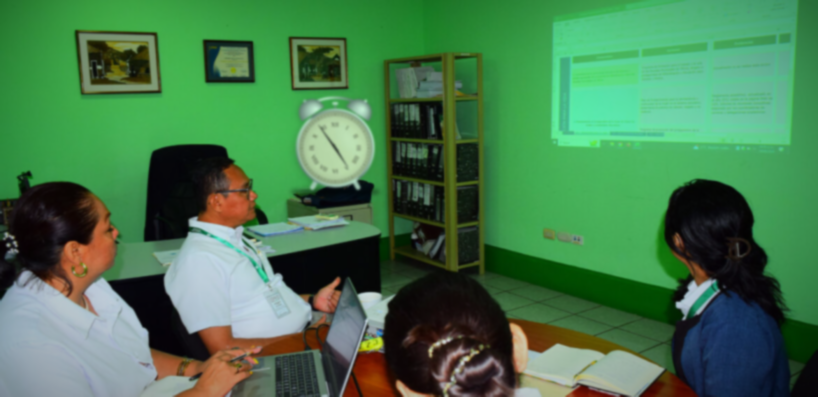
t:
4:54
